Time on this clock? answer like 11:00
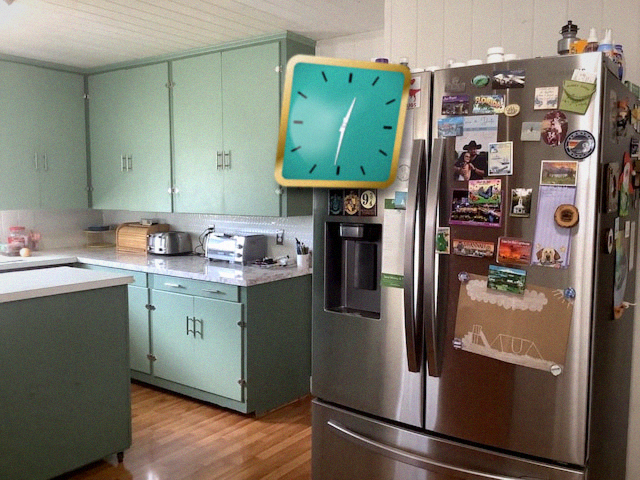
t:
12:31
